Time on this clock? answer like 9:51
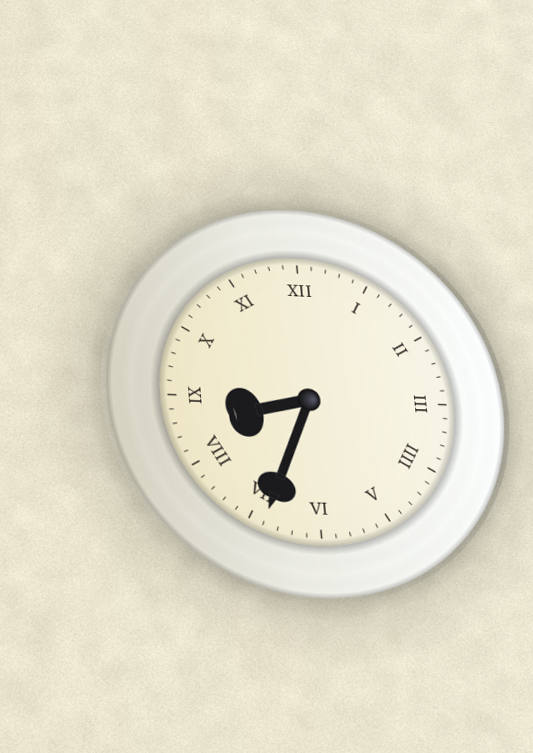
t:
8:34
